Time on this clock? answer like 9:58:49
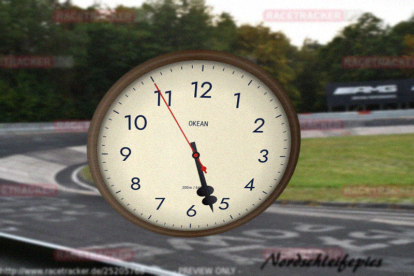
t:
5:26:55
